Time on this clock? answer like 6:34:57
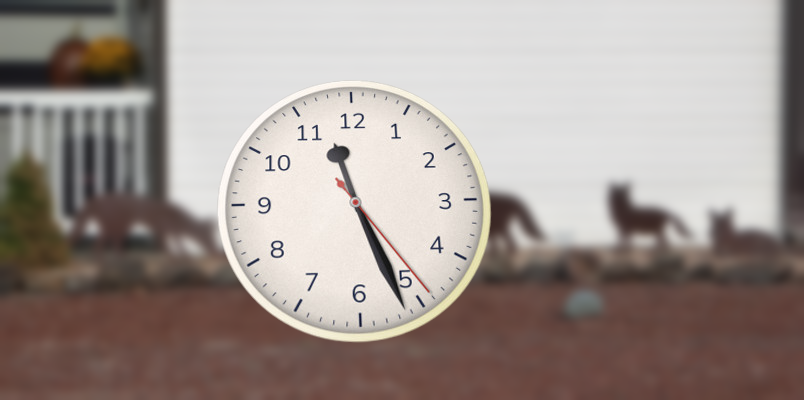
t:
11:26:24
